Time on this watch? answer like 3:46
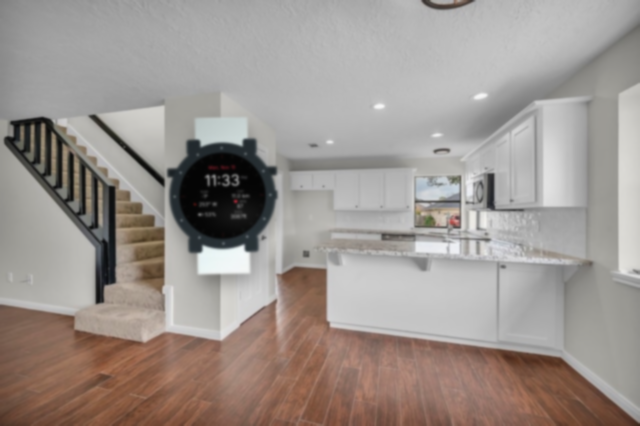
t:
11:33
